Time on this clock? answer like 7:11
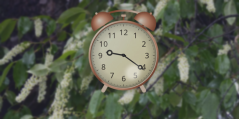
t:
9:21
